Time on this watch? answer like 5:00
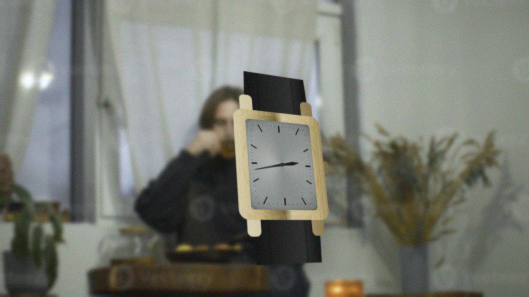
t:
2:43
